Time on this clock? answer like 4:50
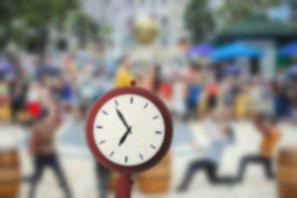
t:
6:54
